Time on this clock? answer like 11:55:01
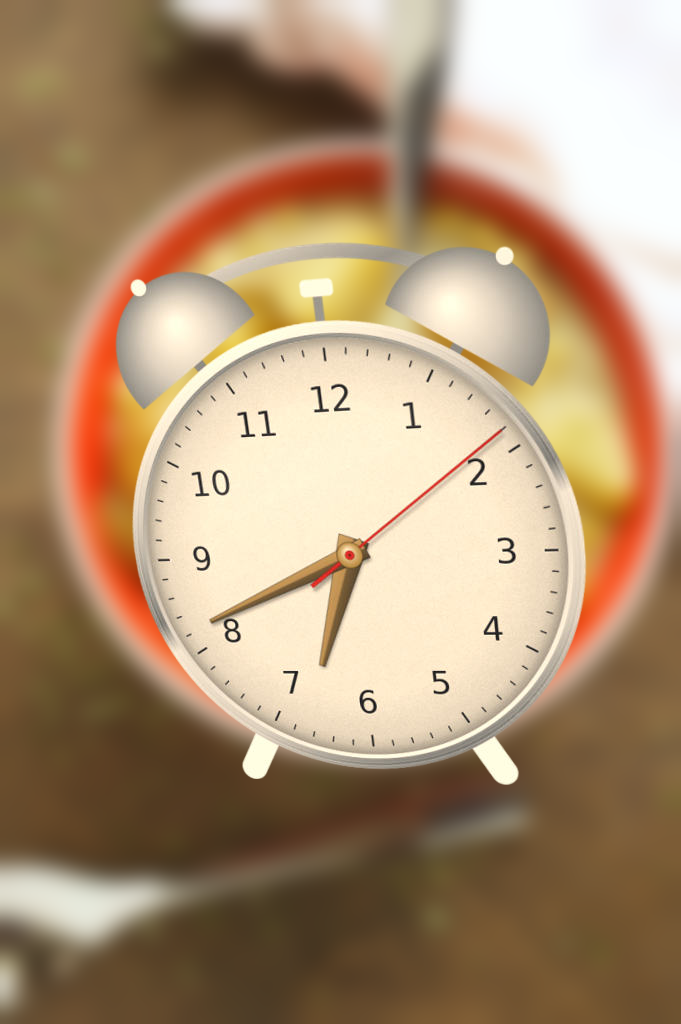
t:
6:41:09
